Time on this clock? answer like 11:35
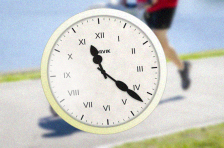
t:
11:22
